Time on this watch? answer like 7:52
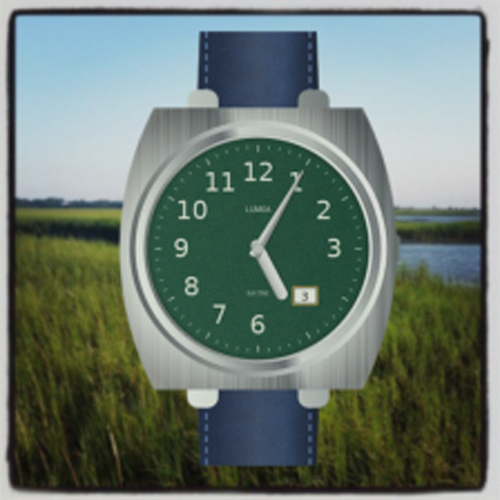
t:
5:05
